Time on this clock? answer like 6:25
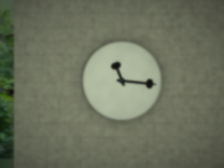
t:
11:16
